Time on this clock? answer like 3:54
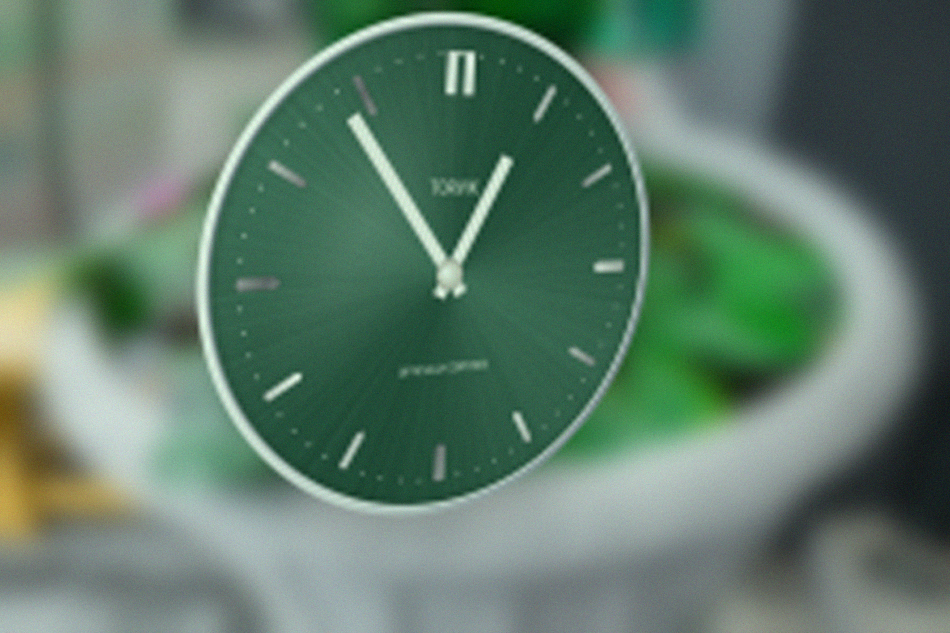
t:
12:54
